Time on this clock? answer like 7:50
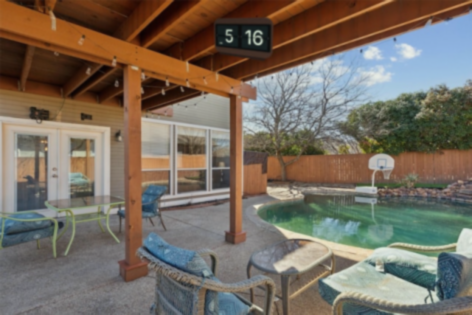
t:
5:16
